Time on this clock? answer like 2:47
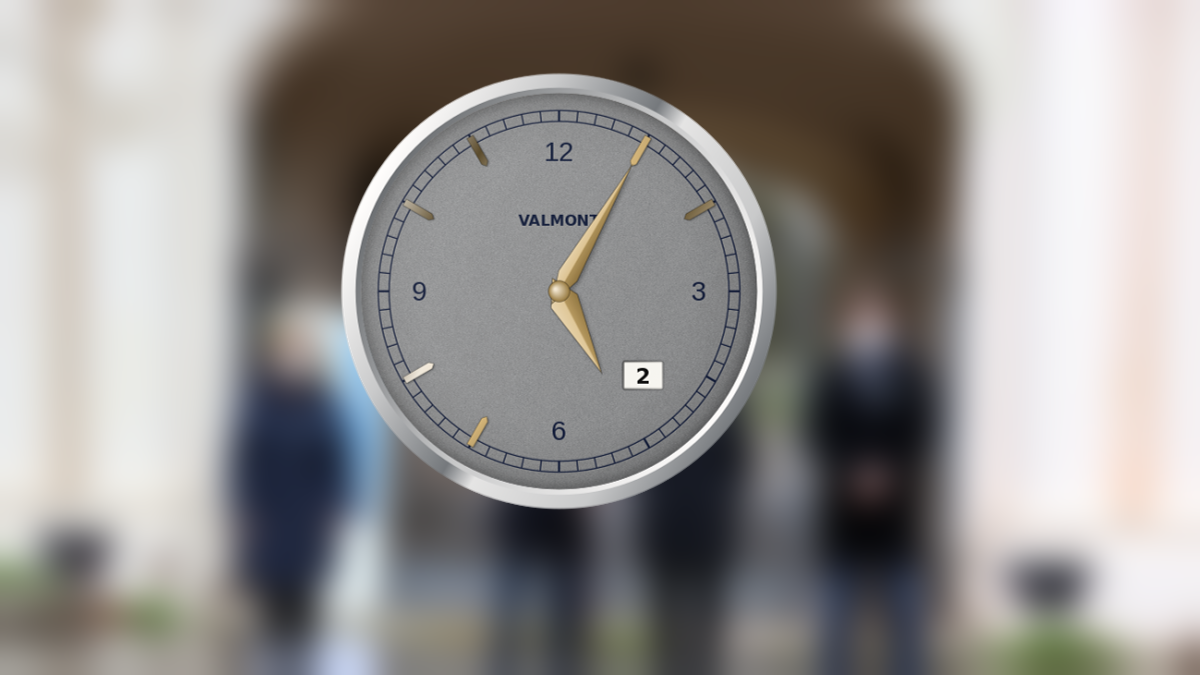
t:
5:05
